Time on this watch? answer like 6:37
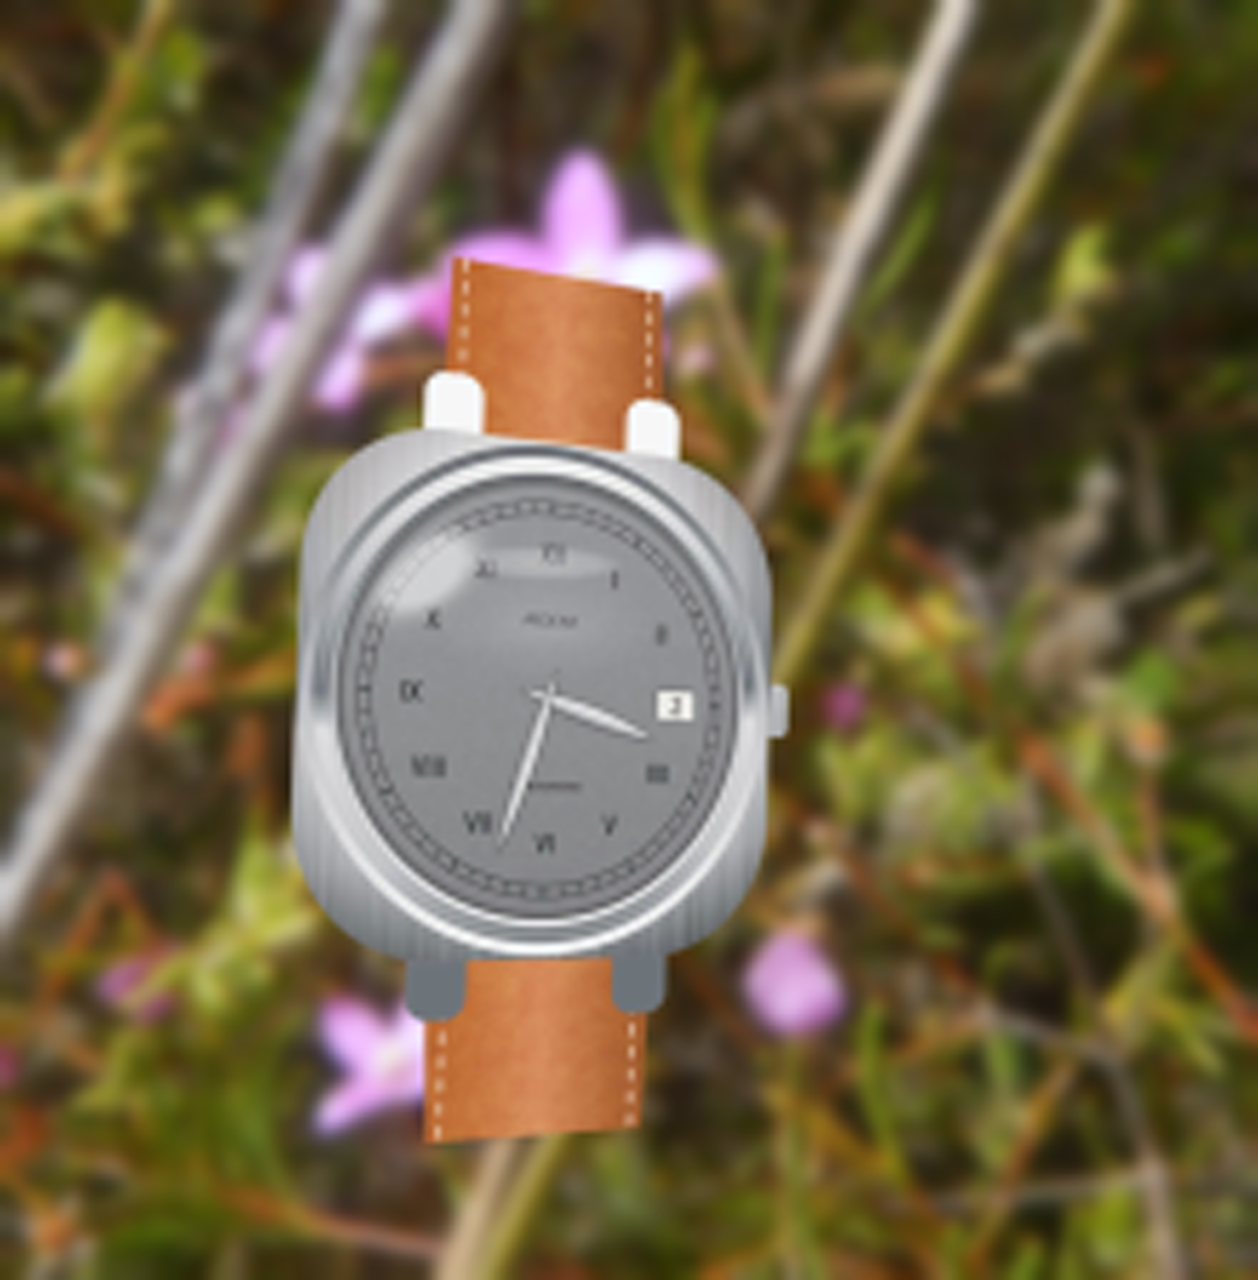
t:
3:33
